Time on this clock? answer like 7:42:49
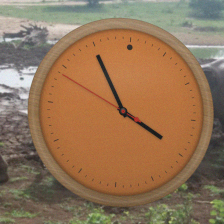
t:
3:54:49
